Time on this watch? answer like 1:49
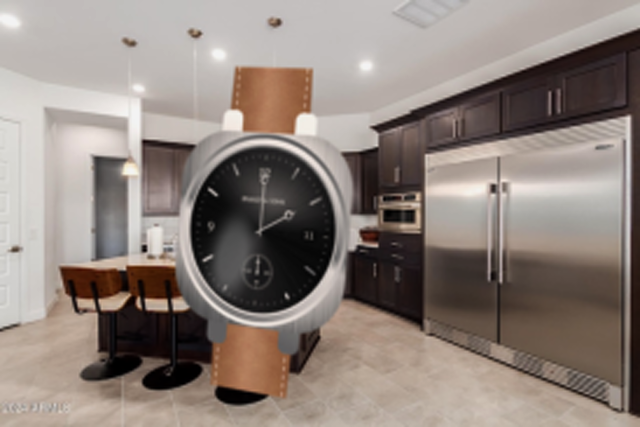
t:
2:00
